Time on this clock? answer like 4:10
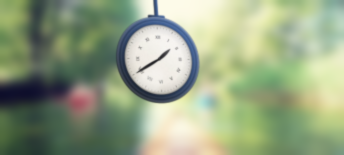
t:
1:40
